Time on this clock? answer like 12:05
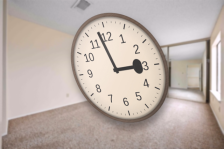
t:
2:58
